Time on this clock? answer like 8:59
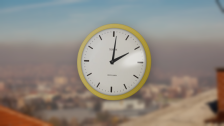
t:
2:01
